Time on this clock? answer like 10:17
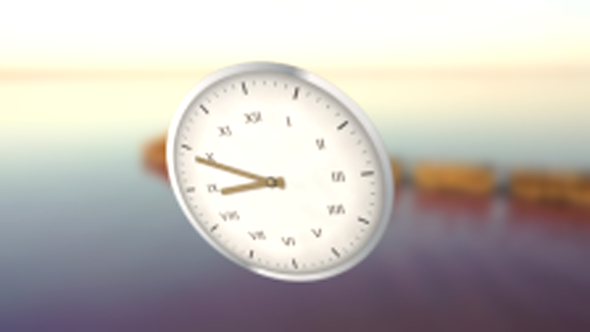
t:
8:49
